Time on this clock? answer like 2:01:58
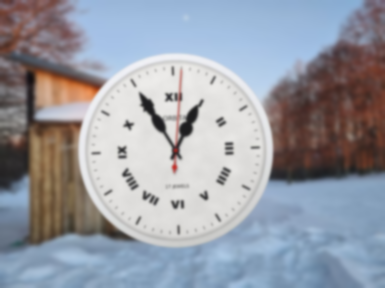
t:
12:55:01
